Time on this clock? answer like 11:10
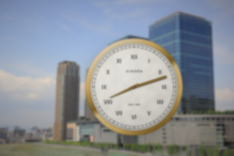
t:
8:12
